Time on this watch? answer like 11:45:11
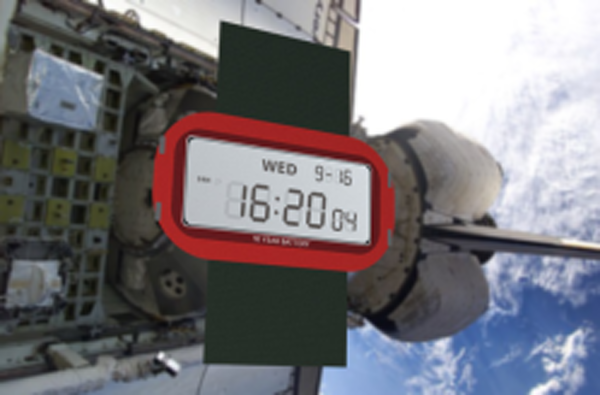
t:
16:20:04
